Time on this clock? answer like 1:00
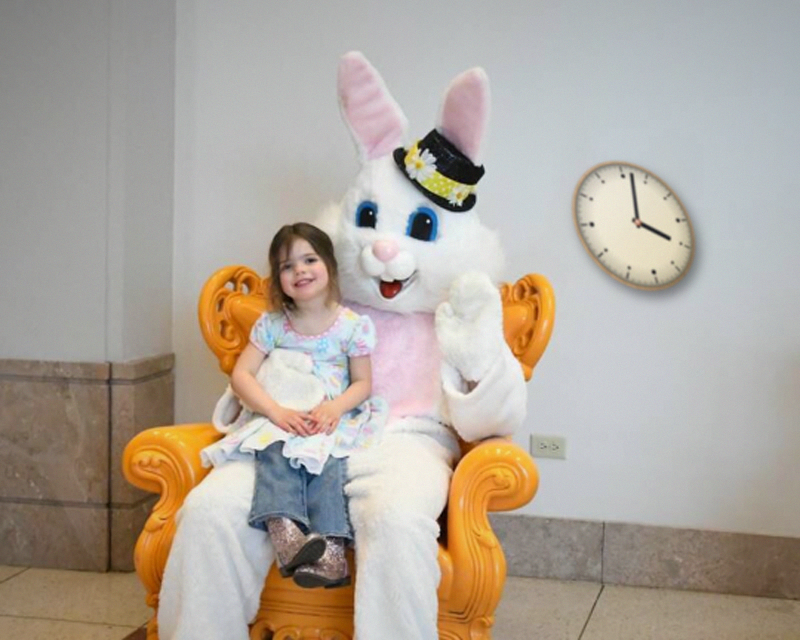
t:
4:02
